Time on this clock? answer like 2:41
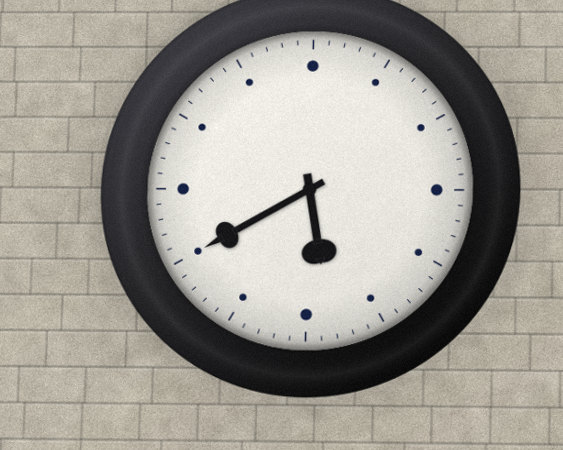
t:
5:40
